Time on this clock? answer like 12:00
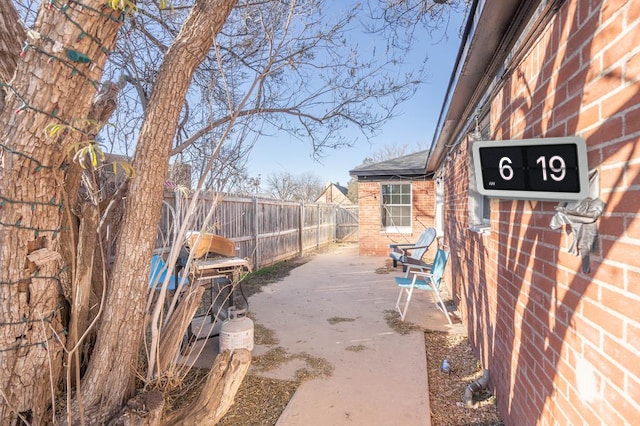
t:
6:19
